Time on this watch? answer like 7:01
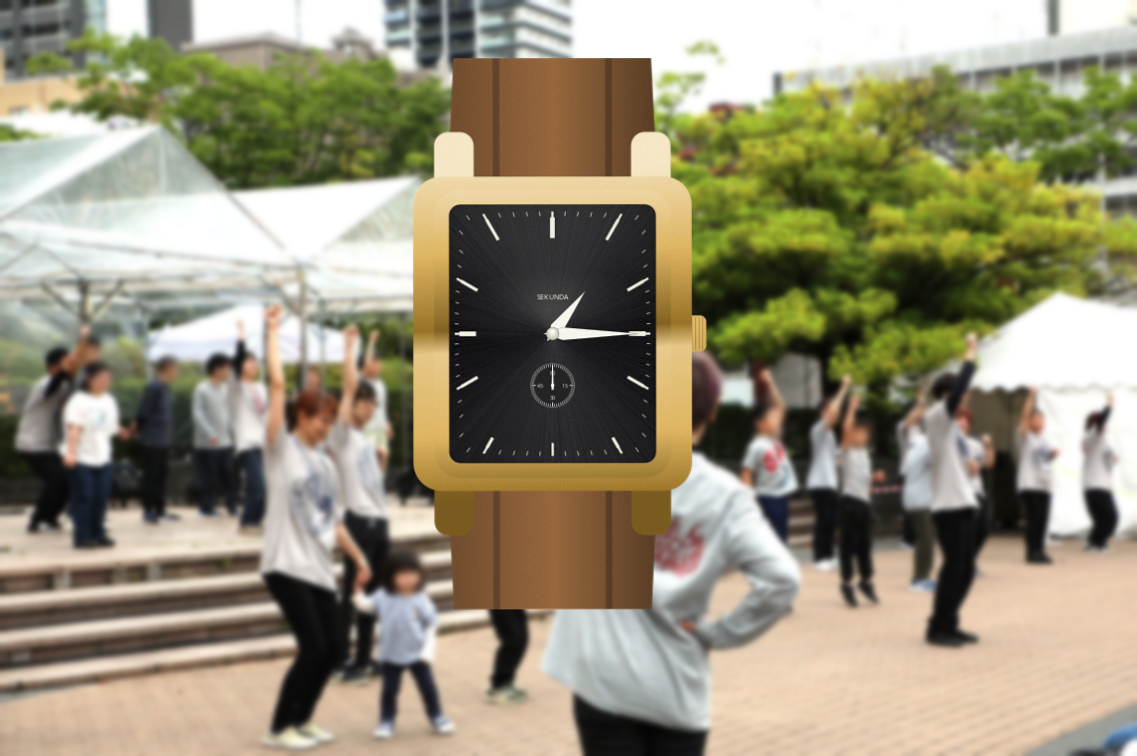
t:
1:15
